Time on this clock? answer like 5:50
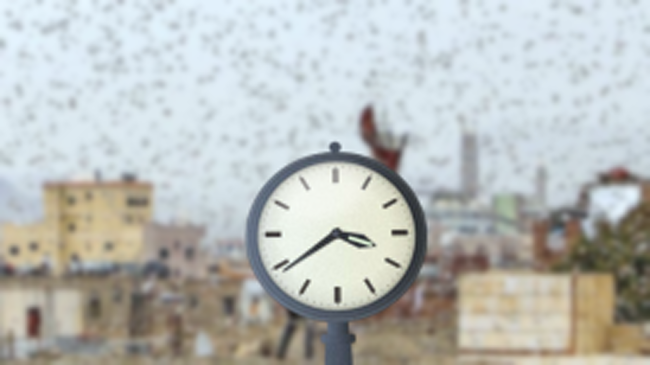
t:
3:39
